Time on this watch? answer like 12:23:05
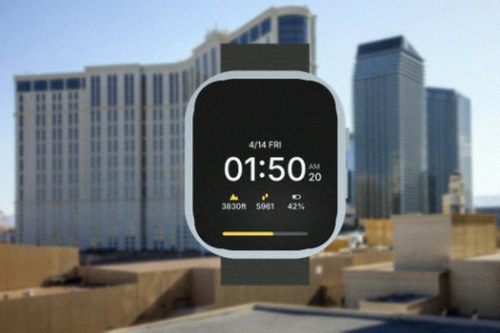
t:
1:50:20
